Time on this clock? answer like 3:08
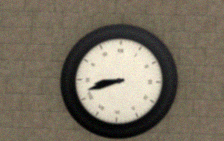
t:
8:42
